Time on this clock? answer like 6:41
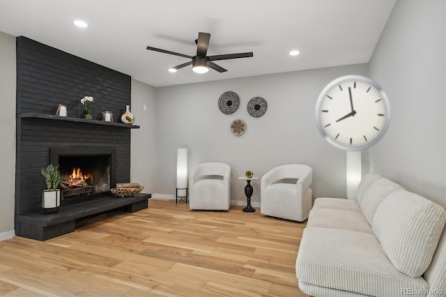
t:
7:58
